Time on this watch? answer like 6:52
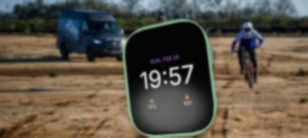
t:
19:57
